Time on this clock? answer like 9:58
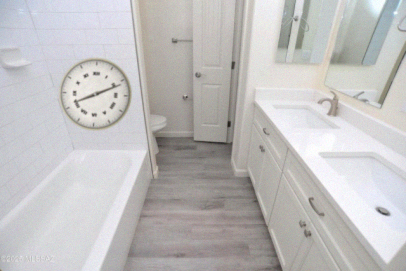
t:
8:11
